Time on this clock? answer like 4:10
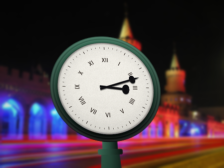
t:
3:12
